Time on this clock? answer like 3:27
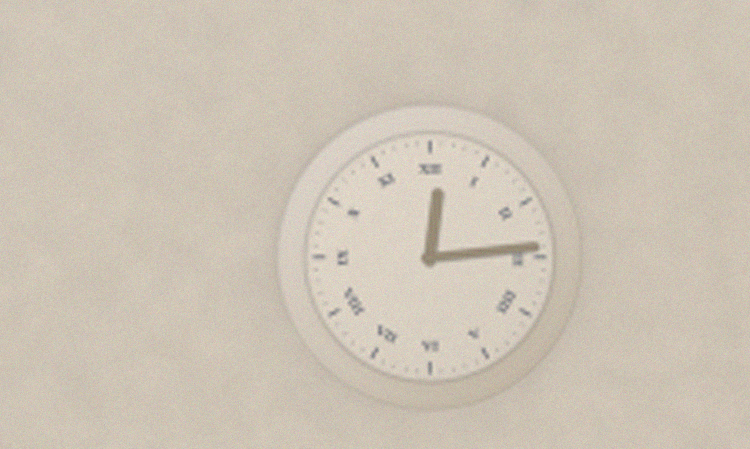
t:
12:14
